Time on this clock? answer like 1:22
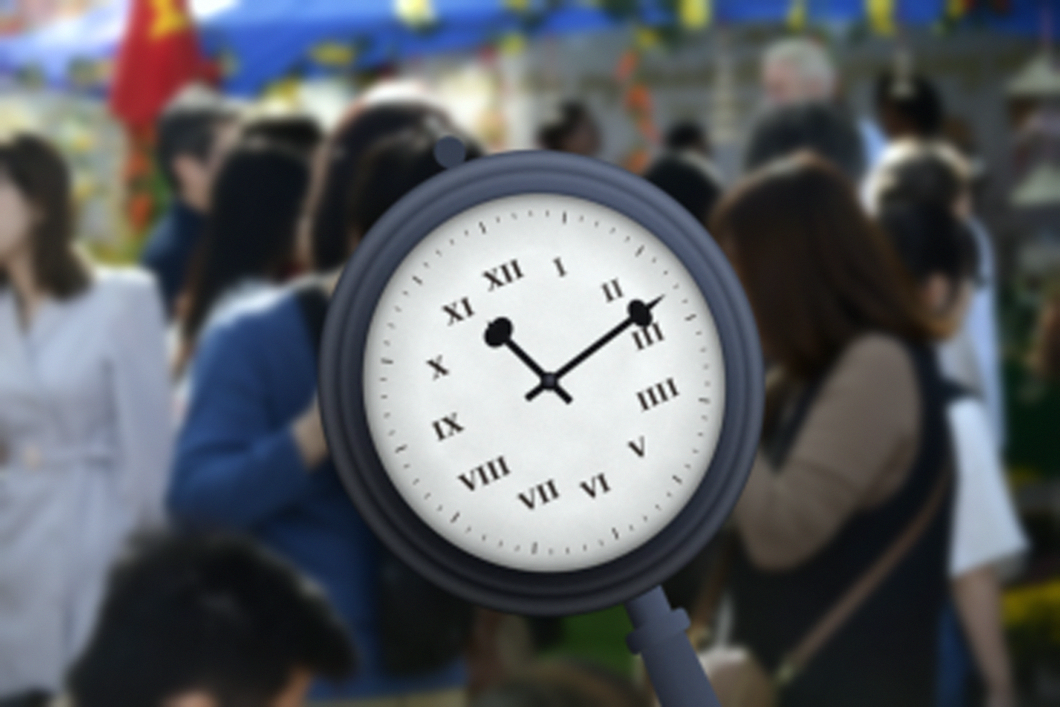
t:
11:13
